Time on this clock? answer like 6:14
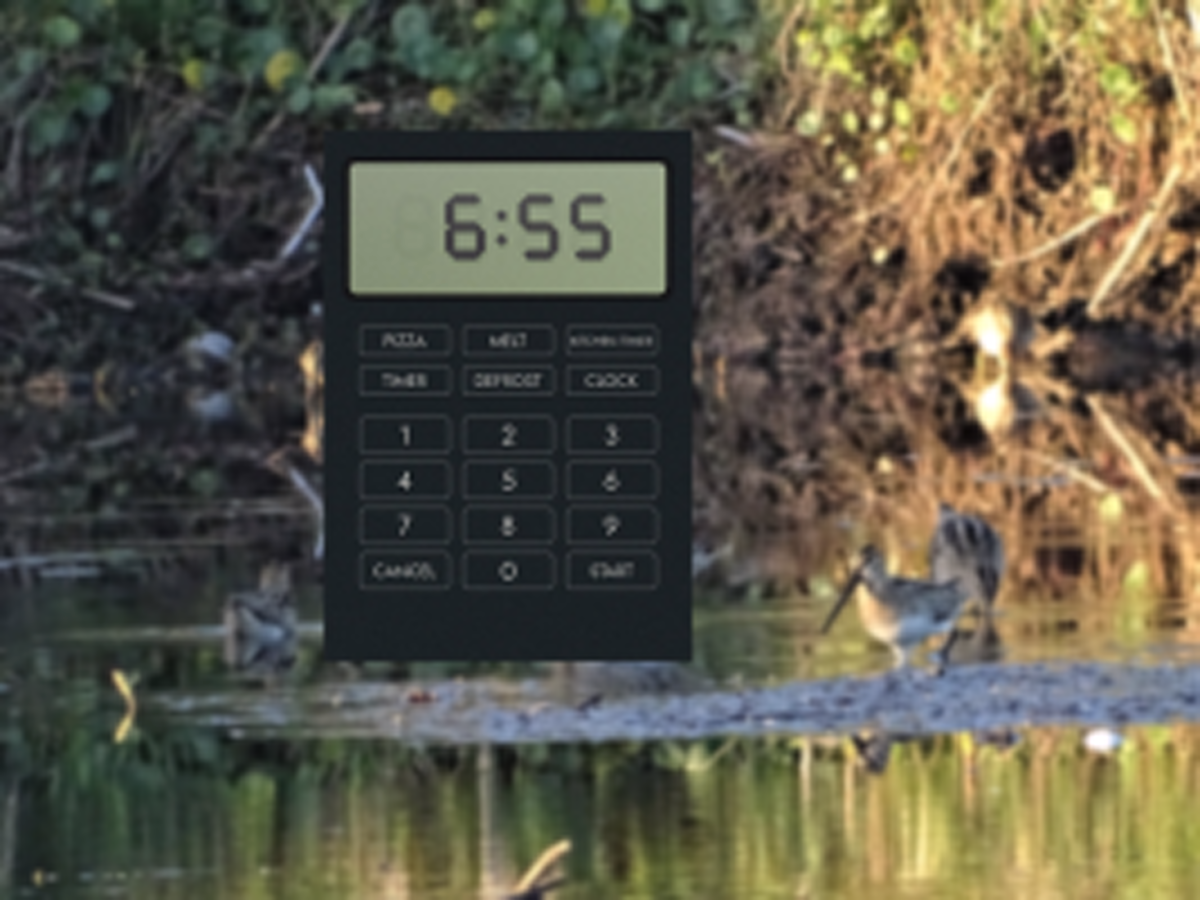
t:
6:55
